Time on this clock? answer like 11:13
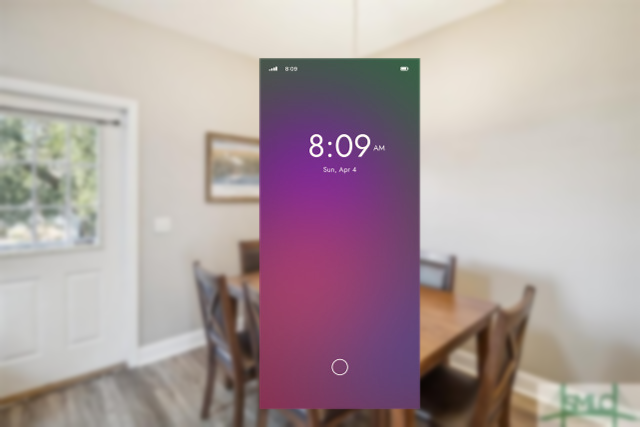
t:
8:09
